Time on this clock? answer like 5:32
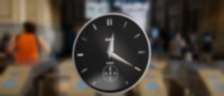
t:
12:20
